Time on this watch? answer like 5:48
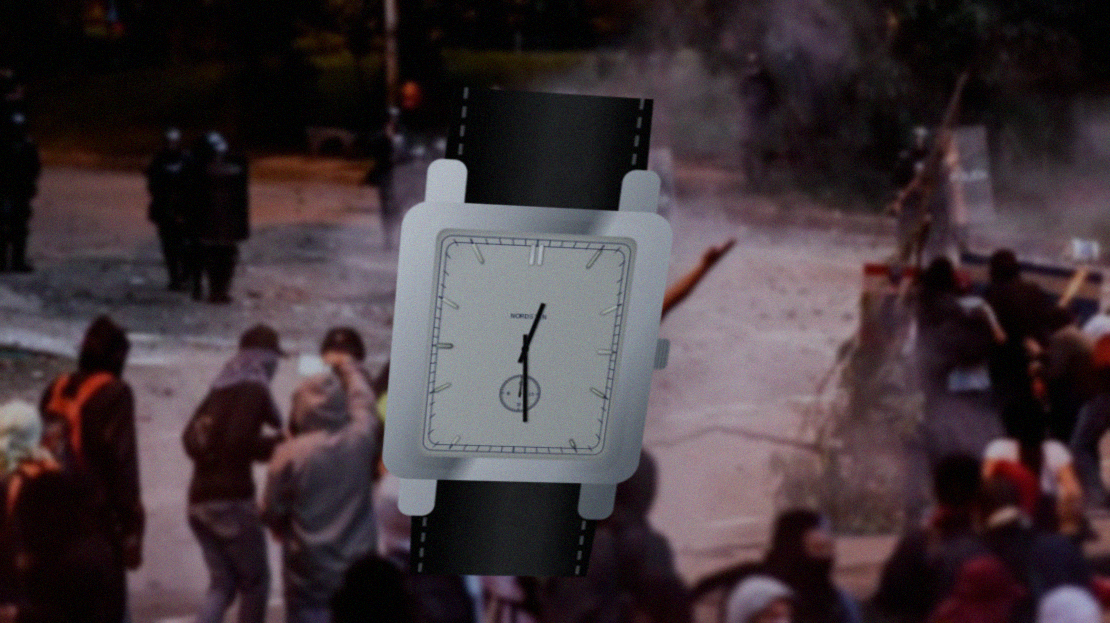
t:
12:29
